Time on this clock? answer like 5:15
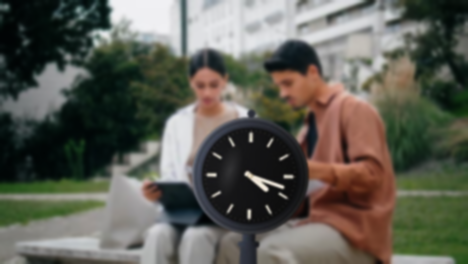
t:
4:18
